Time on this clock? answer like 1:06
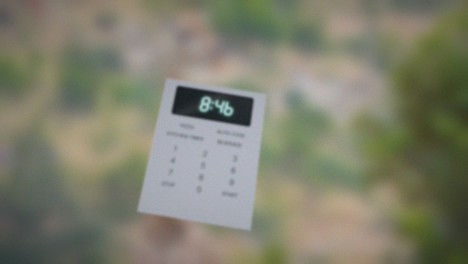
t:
8:46
